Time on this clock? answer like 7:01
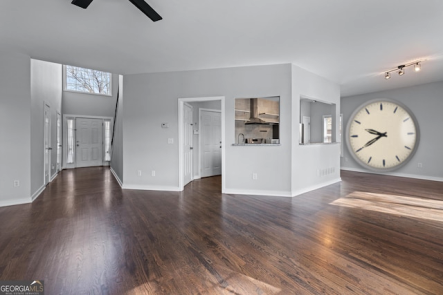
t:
9:40
